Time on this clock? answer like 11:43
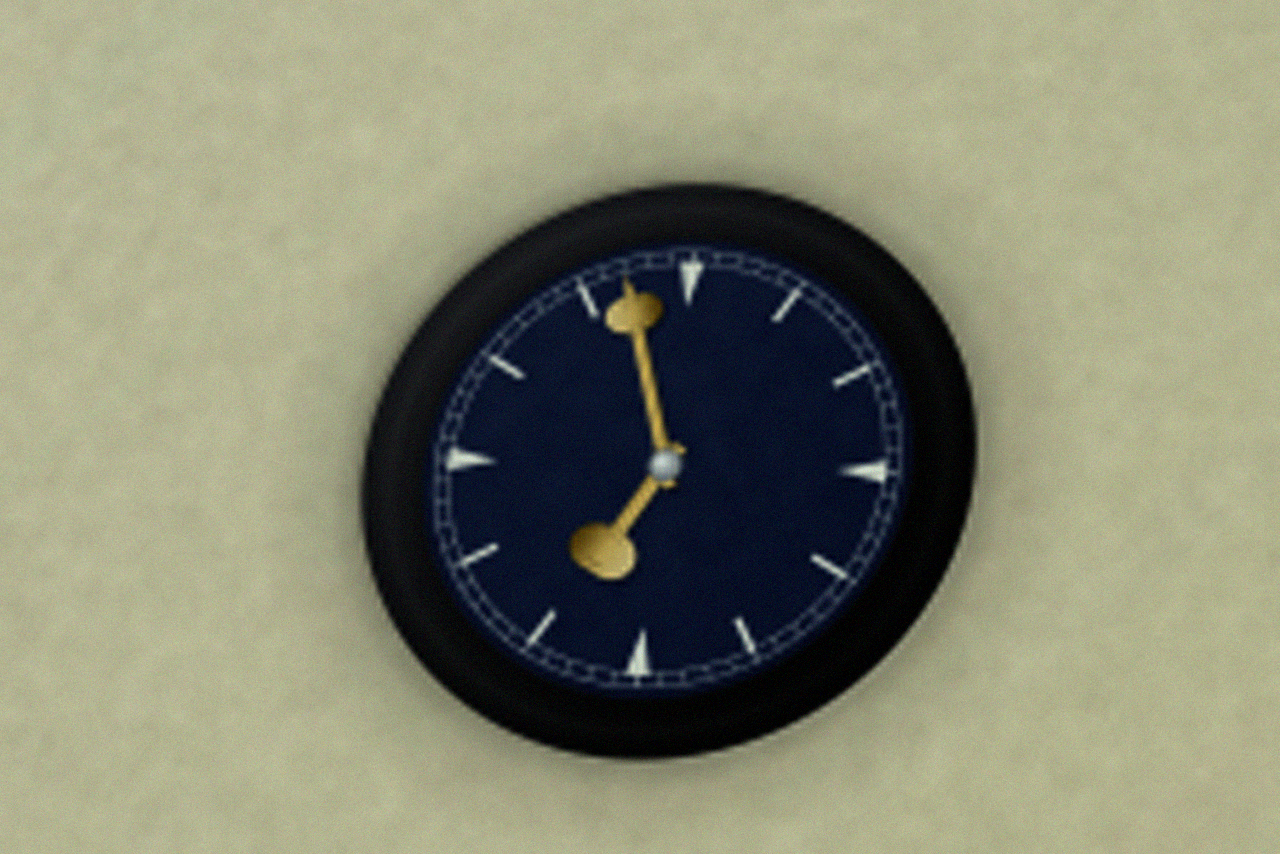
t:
6:57
